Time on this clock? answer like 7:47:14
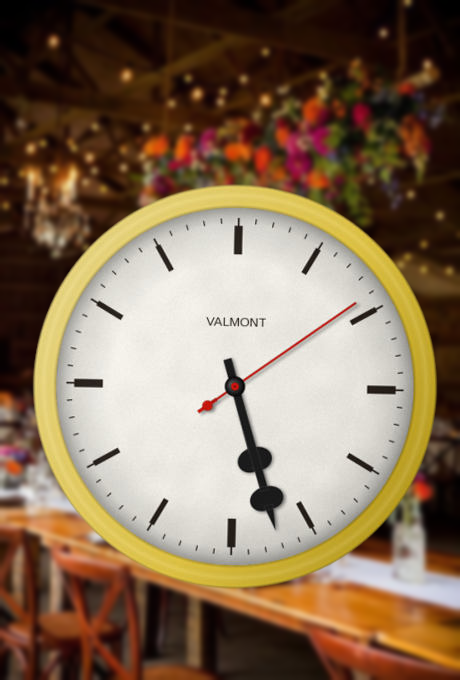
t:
5:27:09
